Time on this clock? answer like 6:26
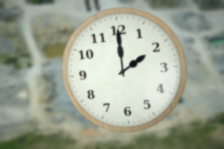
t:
2:00
